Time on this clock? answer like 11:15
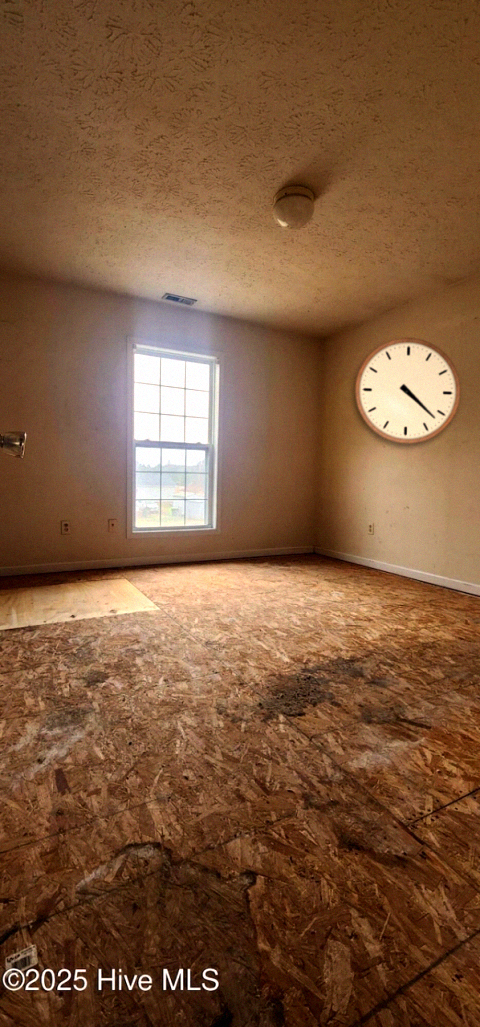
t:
4:22
